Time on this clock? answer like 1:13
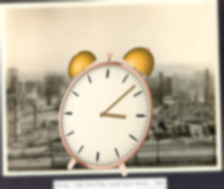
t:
3:08
